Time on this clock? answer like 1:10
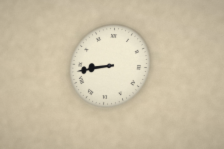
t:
8:43
